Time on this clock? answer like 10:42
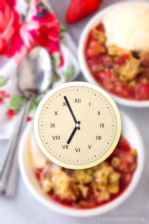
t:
6:56
